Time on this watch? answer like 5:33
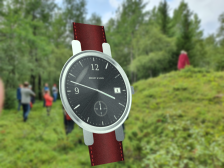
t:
3:48
